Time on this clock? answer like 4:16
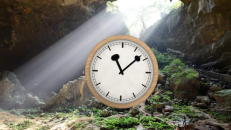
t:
11:08
